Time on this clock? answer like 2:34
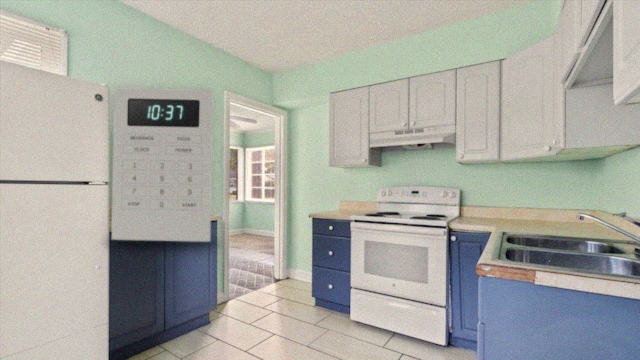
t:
10:37
